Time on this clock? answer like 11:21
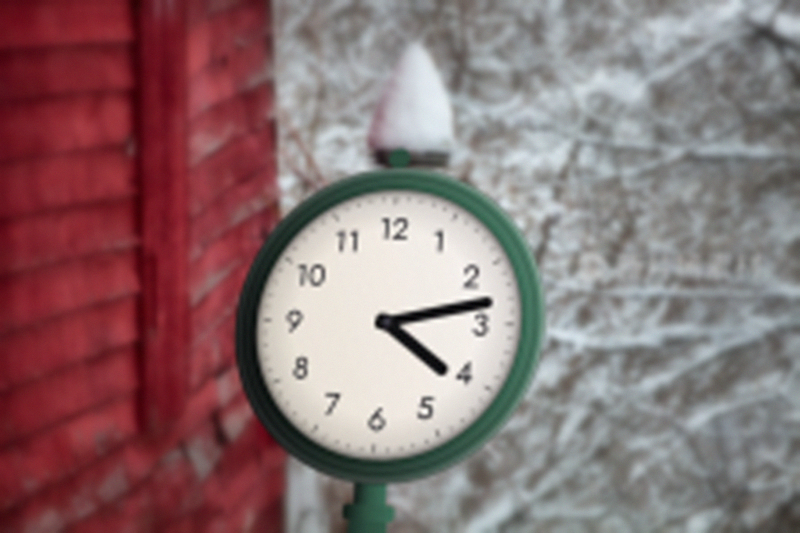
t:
4:13
